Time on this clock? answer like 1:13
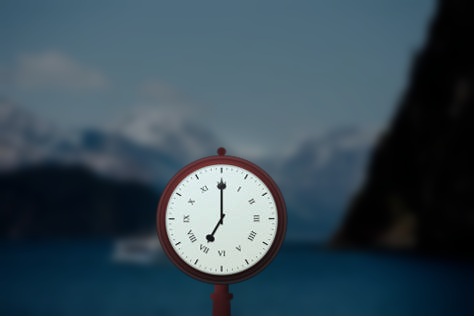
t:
7:00
